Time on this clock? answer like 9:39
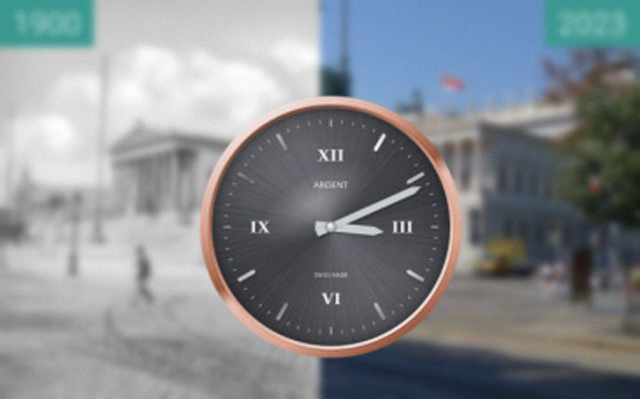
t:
3:11
